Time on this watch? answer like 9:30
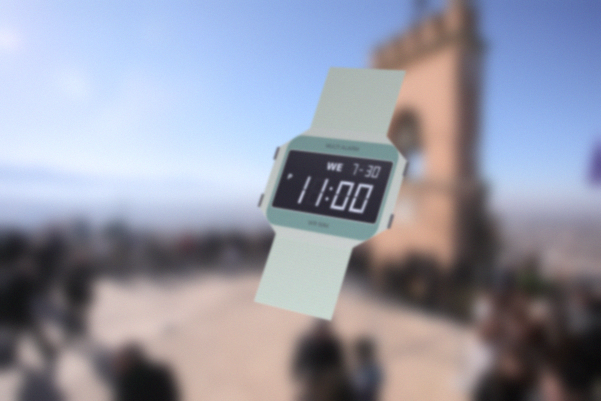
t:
11:00
